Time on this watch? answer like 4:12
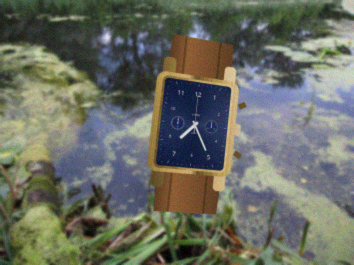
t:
7:25
